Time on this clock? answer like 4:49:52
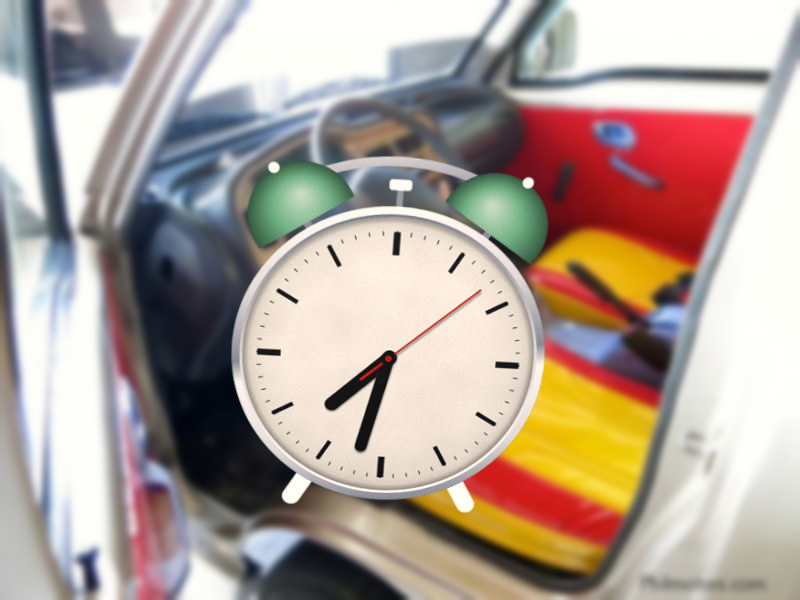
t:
7:32:08
